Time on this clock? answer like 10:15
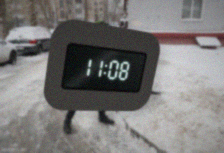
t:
11:08
